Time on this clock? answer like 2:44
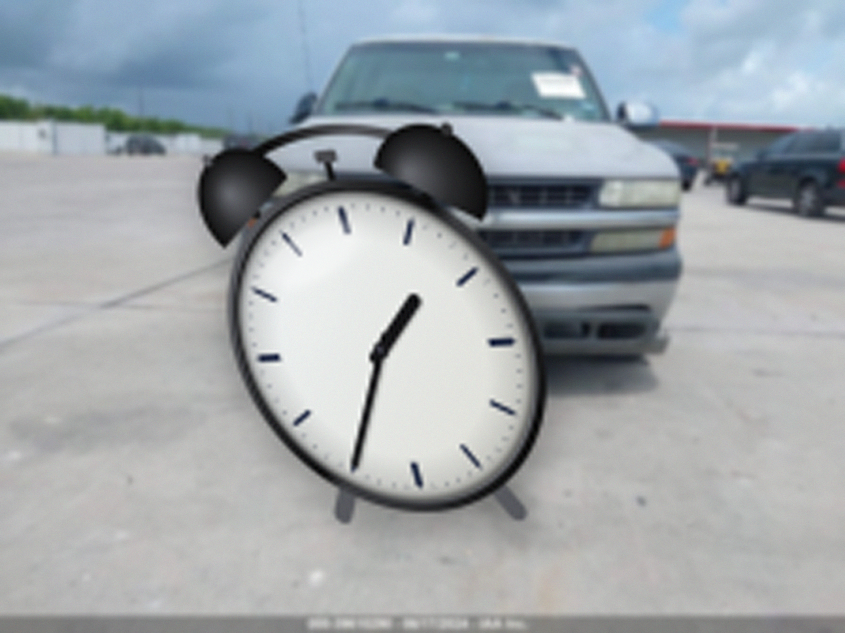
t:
1:35
